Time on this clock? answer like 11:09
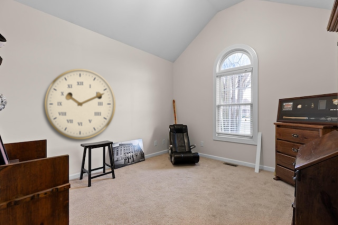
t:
10:11
